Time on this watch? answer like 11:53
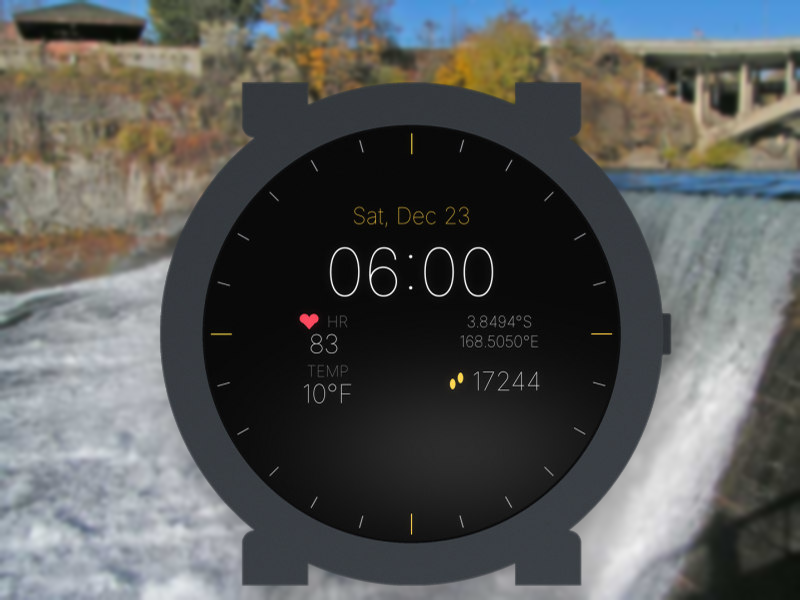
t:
6:00
